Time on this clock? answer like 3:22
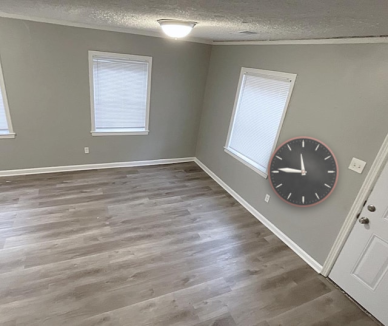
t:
11:46
